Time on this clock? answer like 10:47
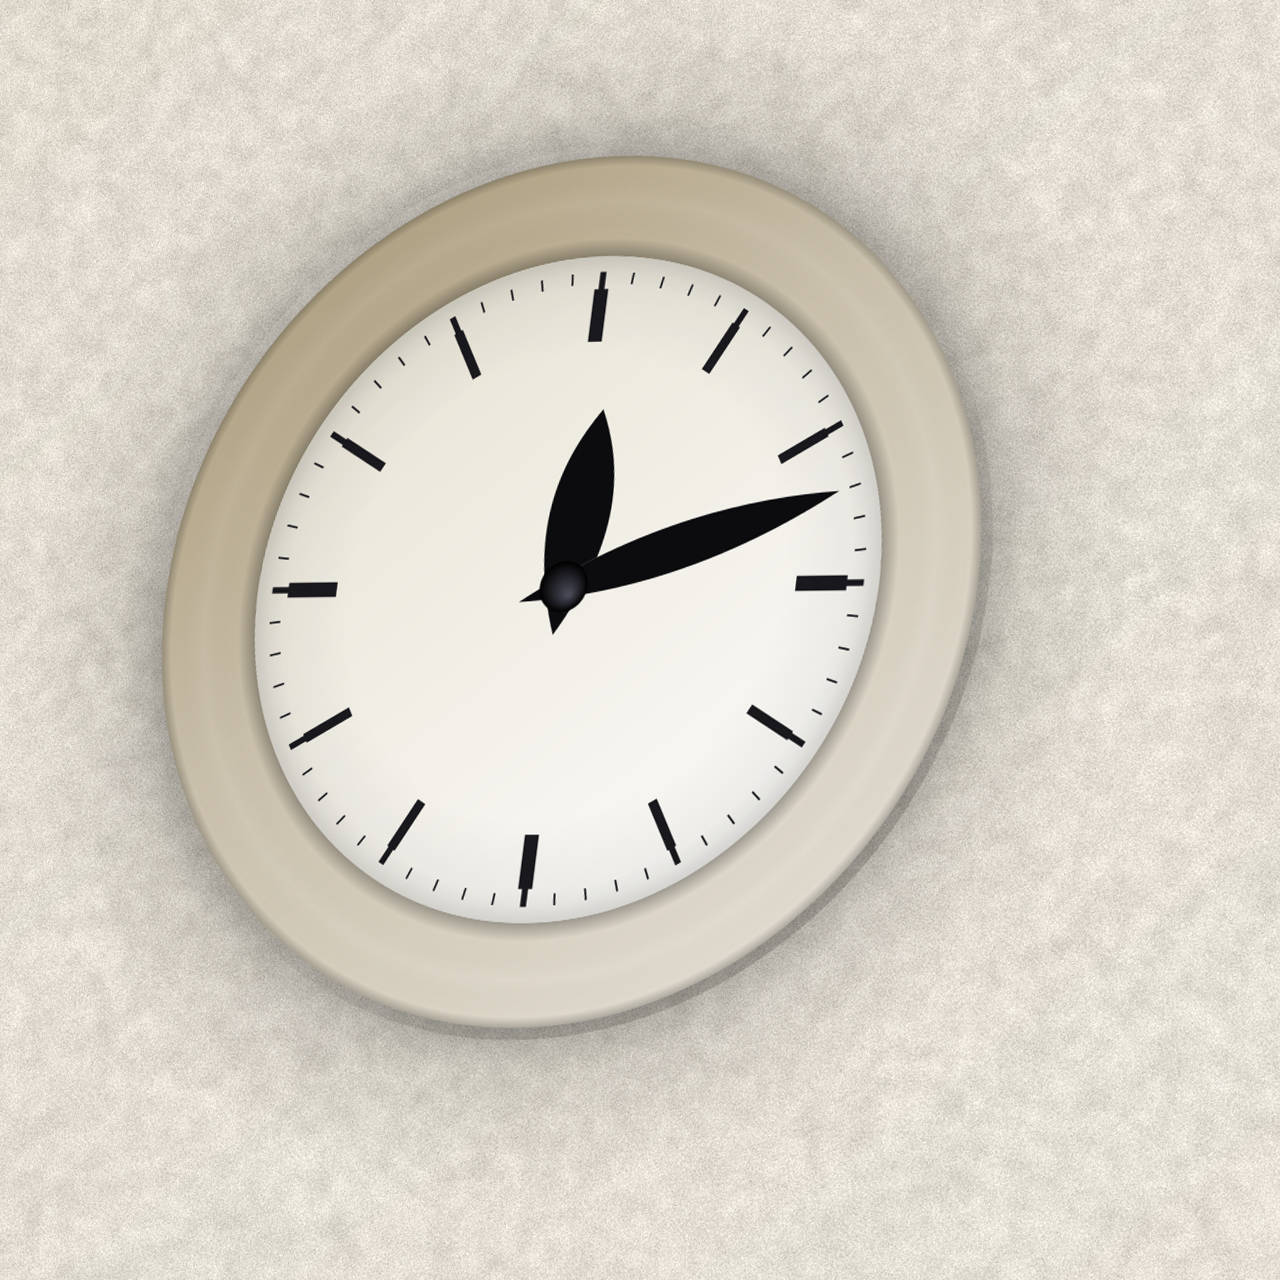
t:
12:12
